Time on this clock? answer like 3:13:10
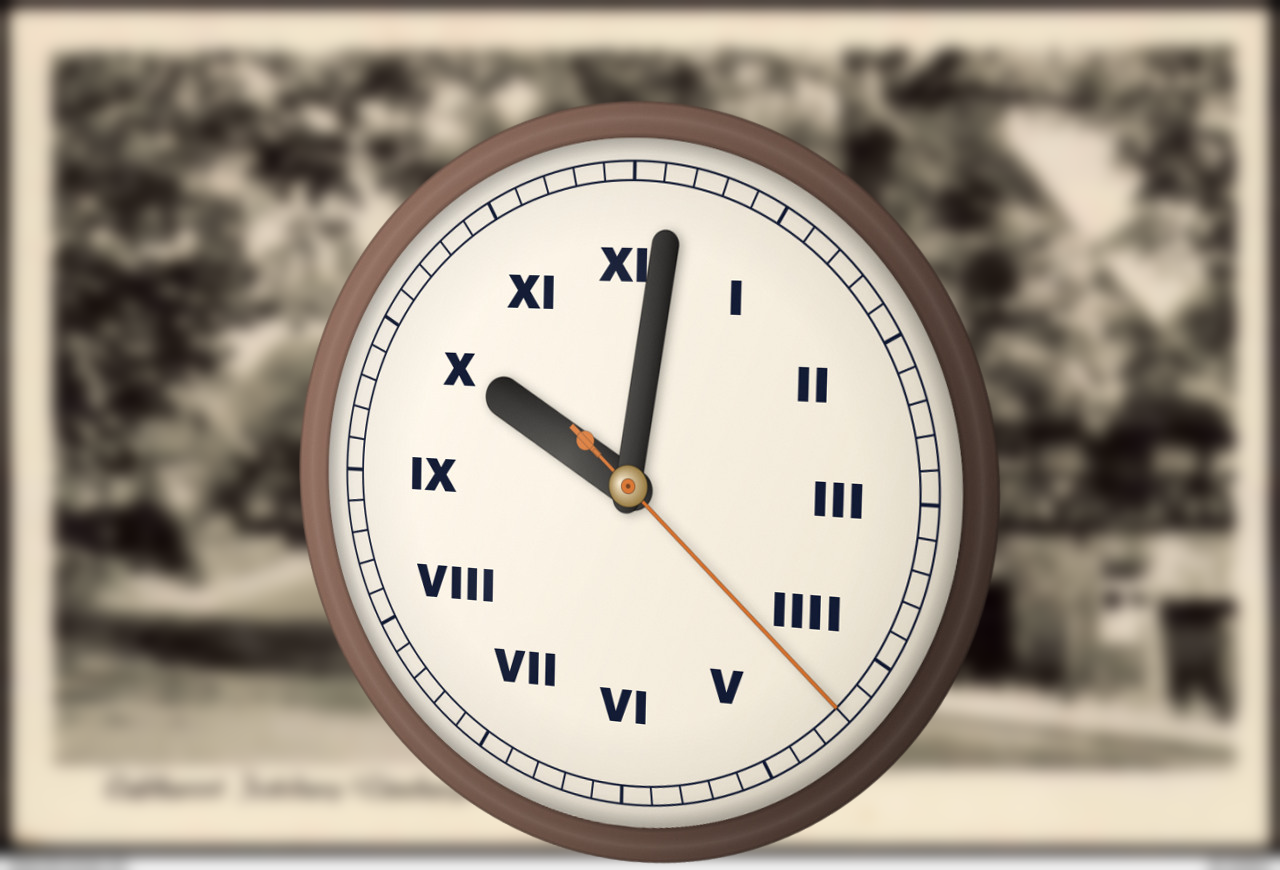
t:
10:01:22
